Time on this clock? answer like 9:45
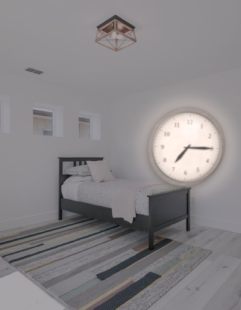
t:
7:15
